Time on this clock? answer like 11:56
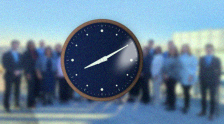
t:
8:10
